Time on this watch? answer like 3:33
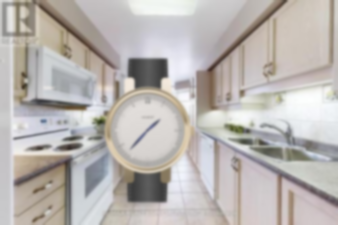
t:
1:37
